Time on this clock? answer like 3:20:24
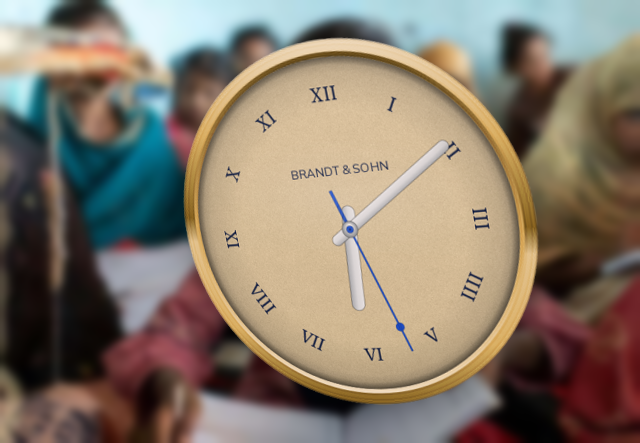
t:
6:09:27
